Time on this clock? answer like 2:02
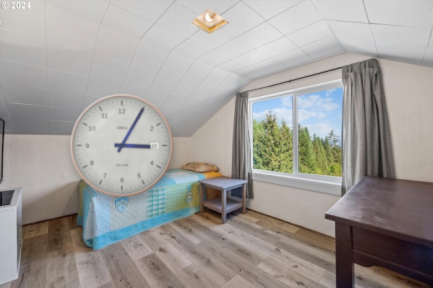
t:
3:05
